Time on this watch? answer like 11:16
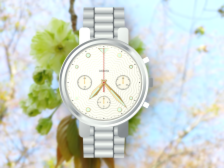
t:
7:23
